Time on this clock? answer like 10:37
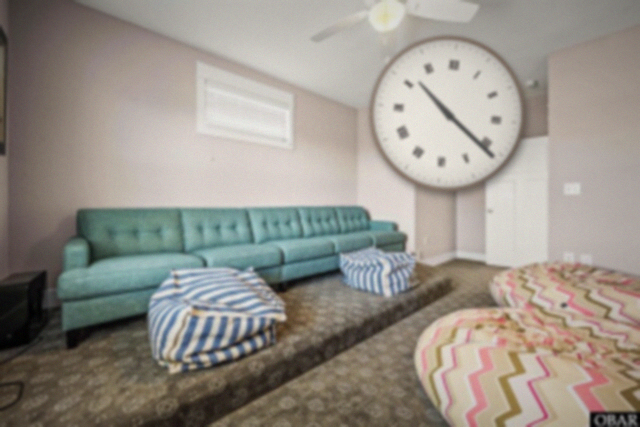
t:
10:21
